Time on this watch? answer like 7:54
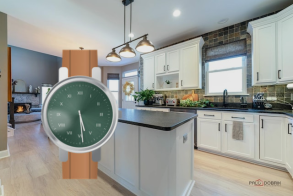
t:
5:29
